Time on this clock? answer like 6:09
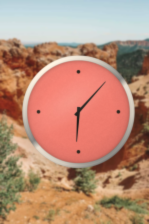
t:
6:07
